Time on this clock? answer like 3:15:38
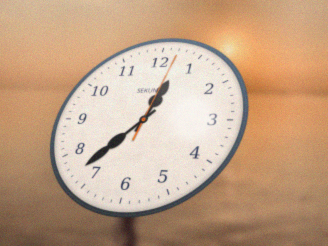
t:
12:37:02
